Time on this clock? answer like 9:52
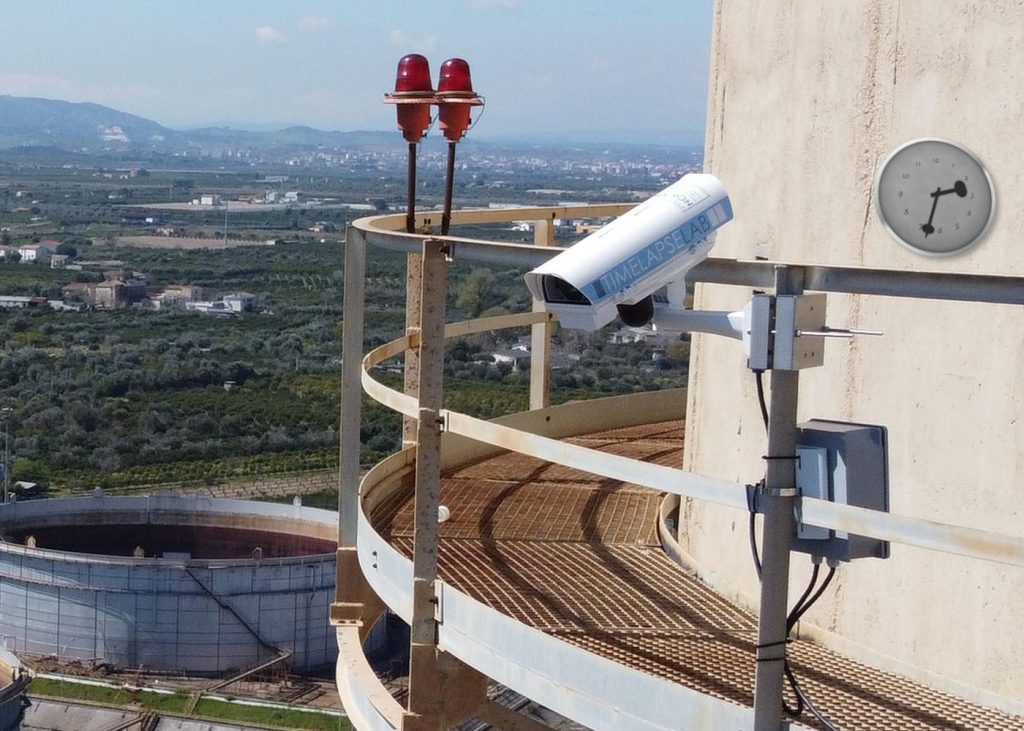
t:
2:33
